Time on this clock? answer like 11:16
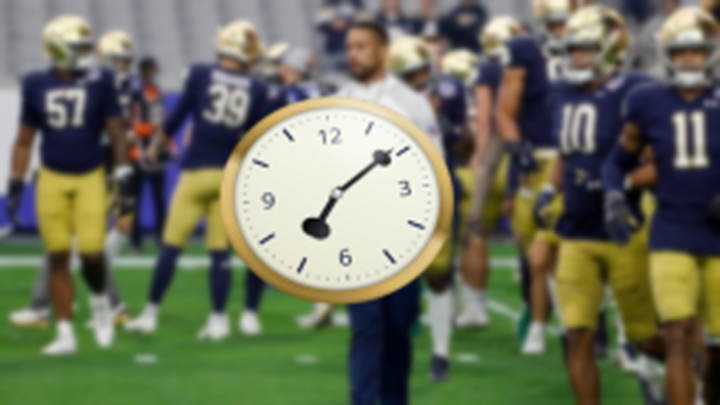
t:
7:09
